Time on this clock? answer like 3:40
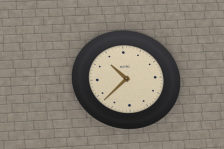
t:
10:38
